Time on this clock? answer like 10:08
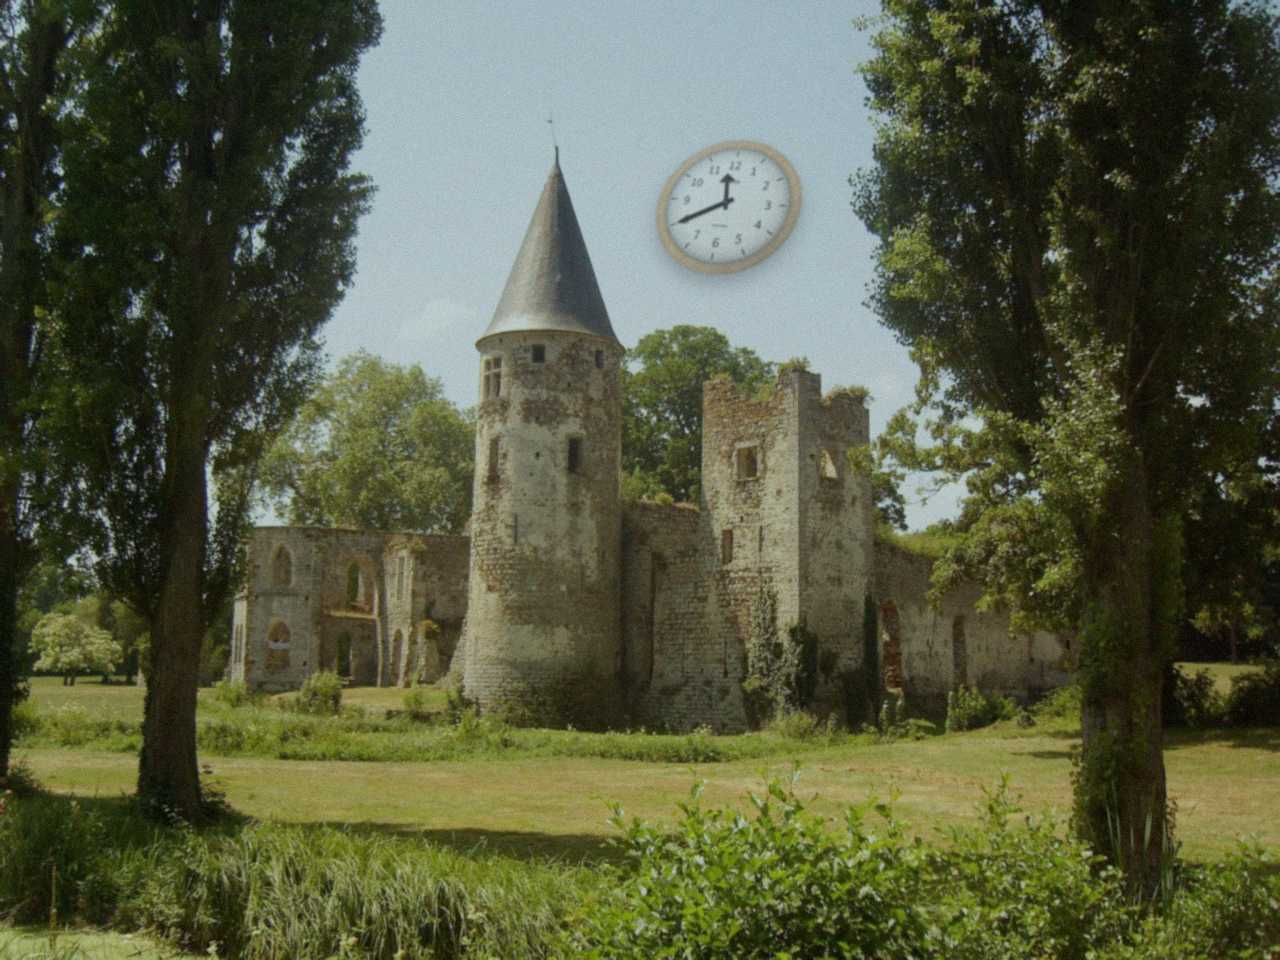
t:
11:40
